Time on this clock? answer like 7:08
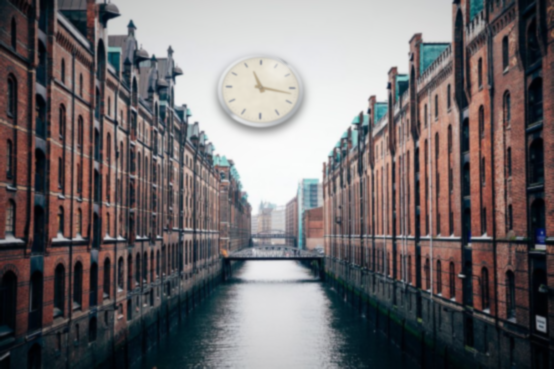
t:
11:17
